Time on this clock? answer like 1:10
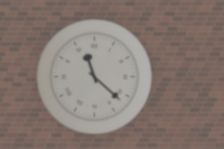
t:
11:22
